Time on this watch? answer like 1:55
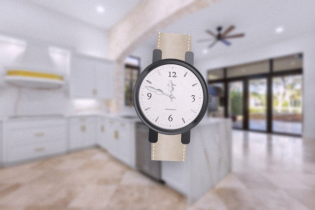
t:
11:48
